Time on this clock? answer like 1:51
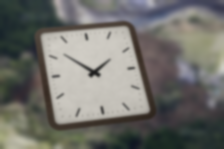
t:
1:52
